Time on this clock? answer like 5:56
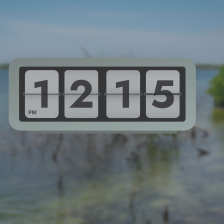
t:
12:15
